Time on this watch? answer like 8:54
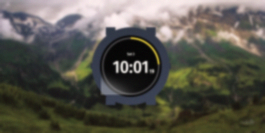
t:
10:01
